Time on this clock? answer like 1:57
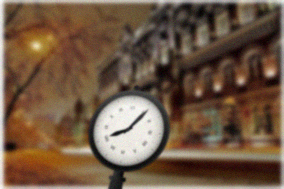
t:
8:06
